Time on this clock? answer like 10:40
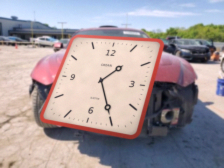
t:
1:25
